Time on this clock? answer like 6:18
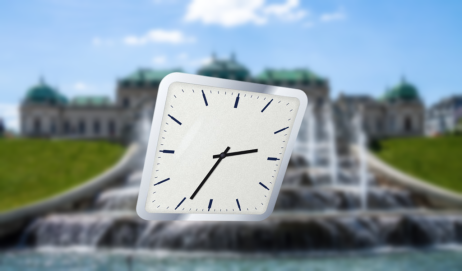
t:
2:34
